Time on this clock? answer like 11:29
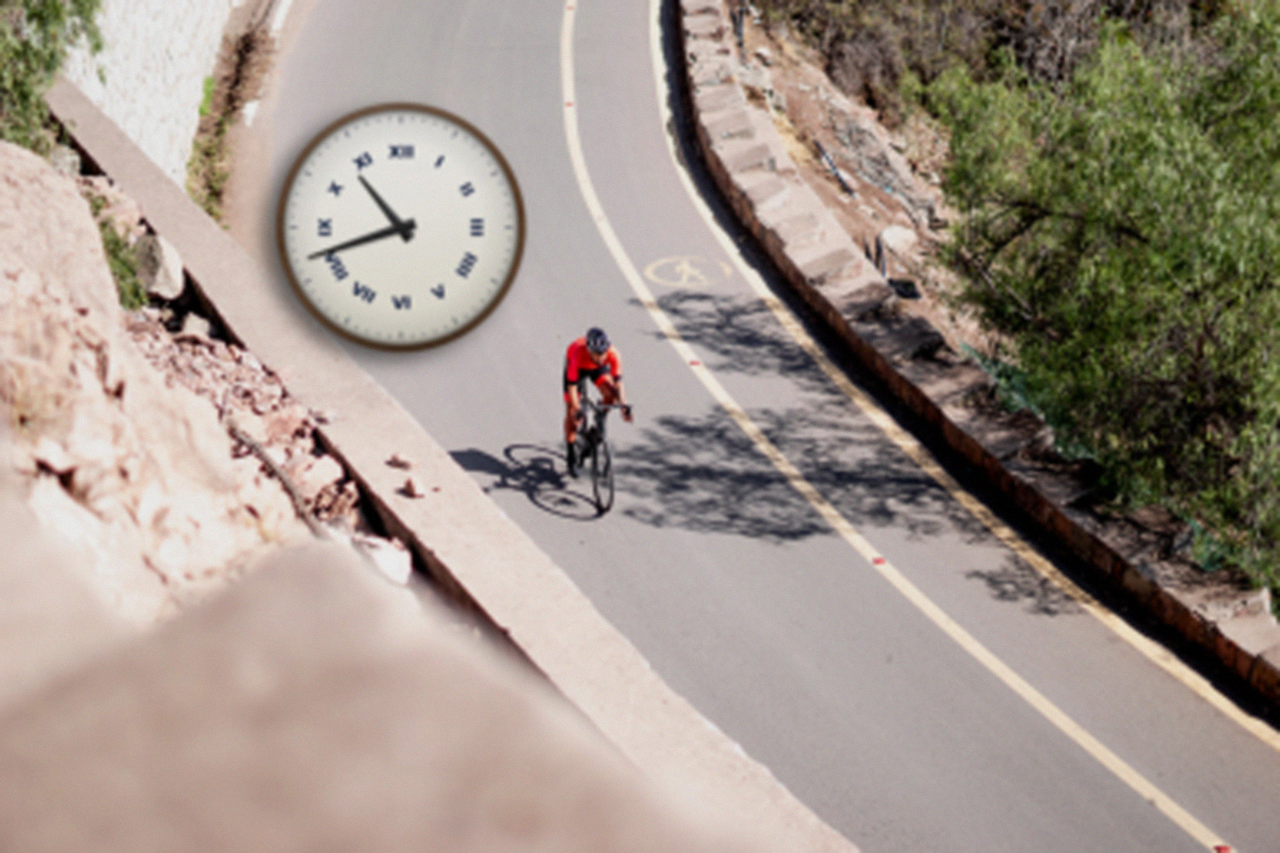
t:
10:42
